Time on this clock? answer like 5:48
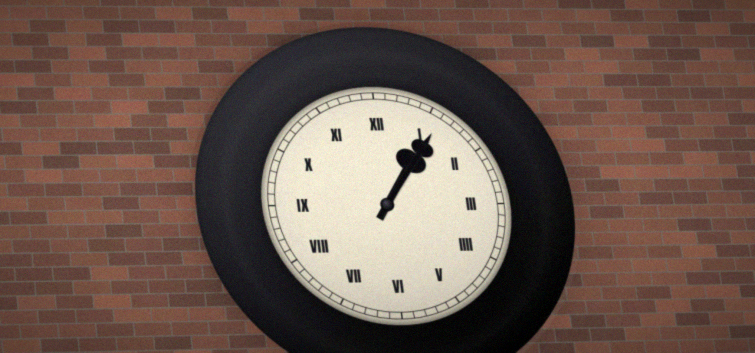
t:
1:06
